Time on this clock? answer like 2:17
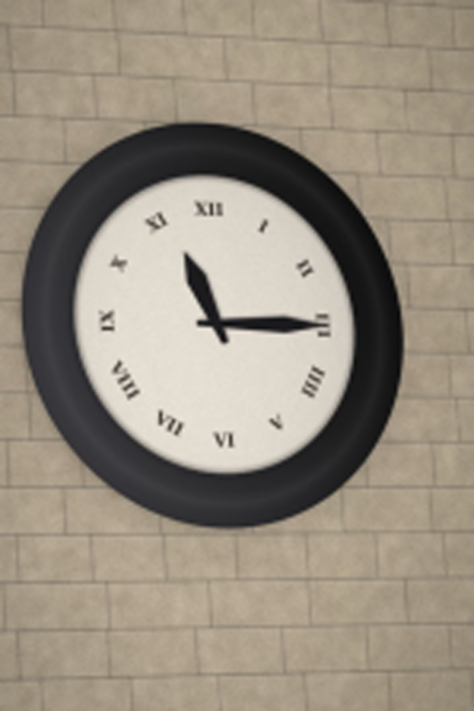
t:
11:15
